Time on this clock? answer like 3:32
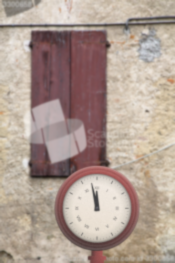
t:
11:58
